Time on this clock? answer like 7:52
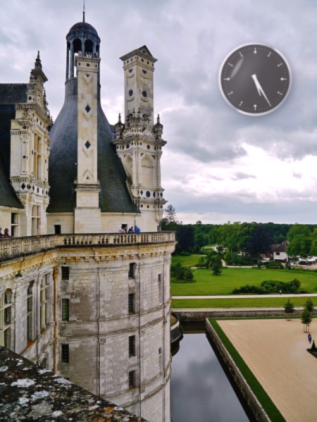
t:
5:25
